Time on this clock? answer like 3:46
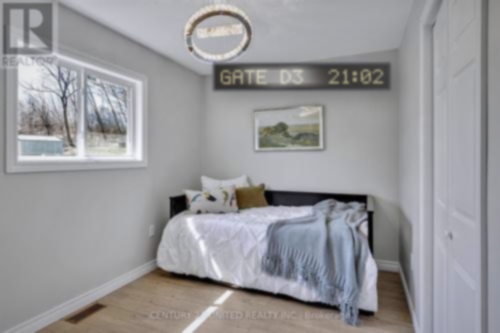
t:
21:02
